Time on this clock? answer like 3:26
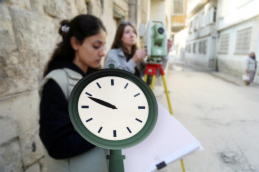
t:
9:49
